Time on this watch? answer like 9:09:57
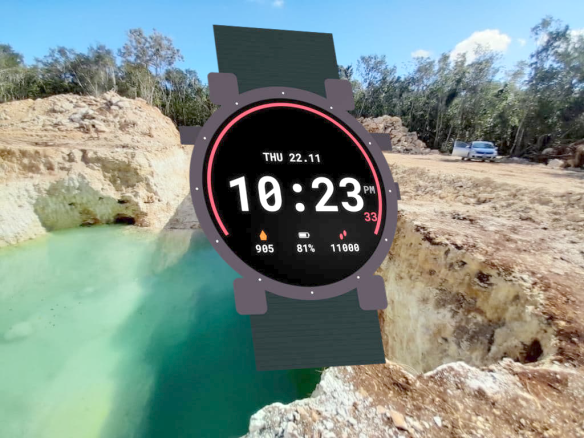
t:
10:23:33
